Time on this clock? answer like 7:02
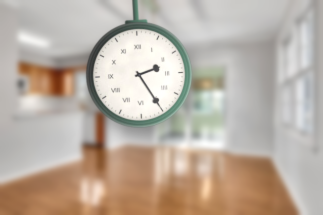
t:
2:25
